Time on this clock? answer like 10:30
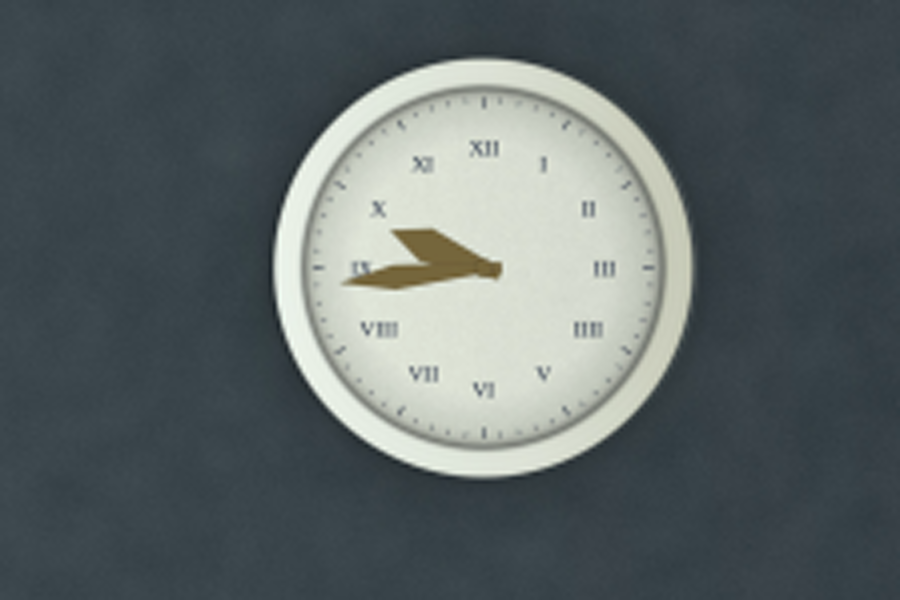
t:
9:44
